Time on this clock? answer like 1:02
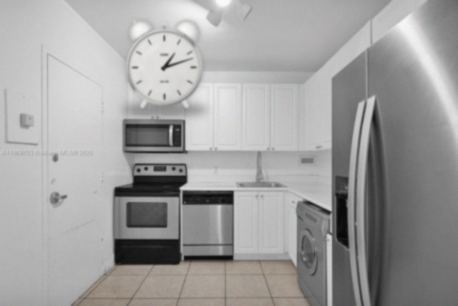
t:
1:12
